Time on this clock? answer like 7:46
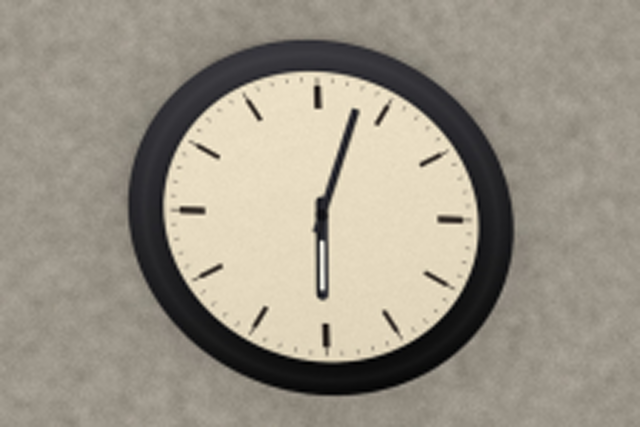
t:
6:03
